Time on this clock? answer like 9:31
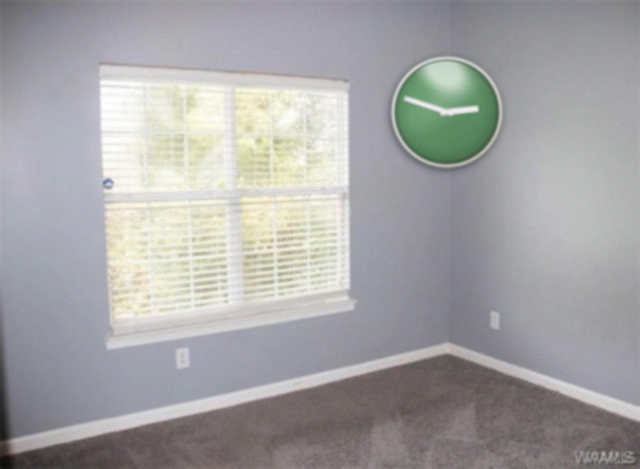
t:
2:48
